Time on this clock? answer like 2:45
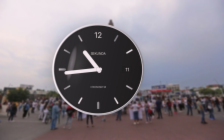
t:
10:44
